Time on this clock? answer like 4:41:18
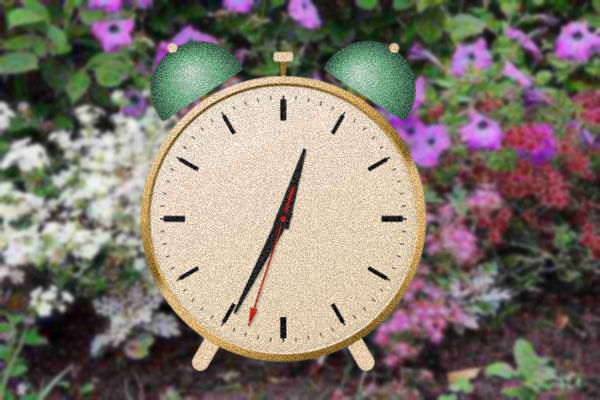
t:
12:34:33
